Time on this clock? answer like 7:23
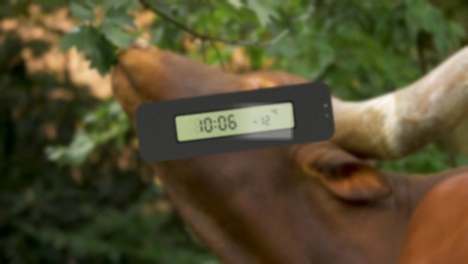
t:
10:06
